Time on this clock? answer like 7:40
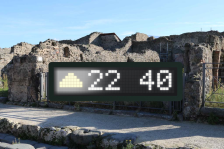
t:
22:40
